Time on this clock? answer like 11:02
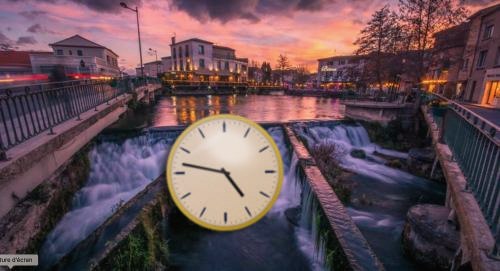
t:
4:47
